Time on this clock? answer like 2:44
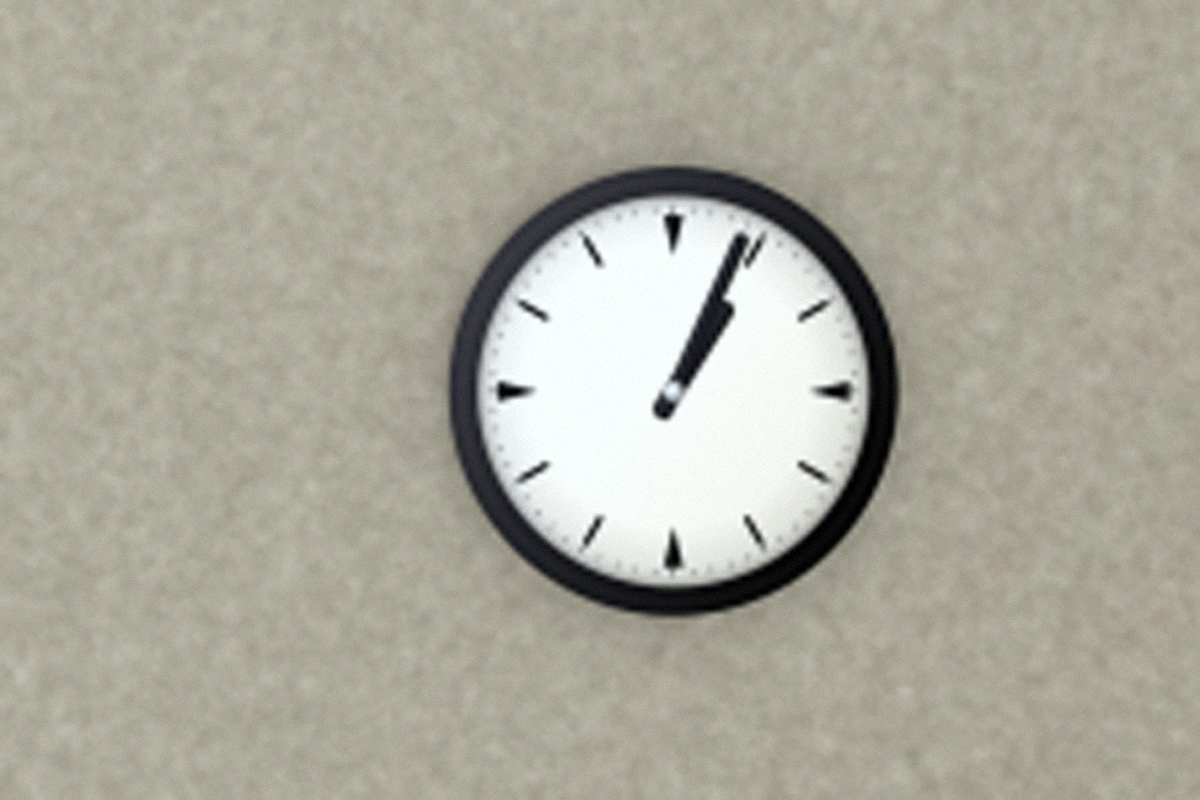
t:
1:04
